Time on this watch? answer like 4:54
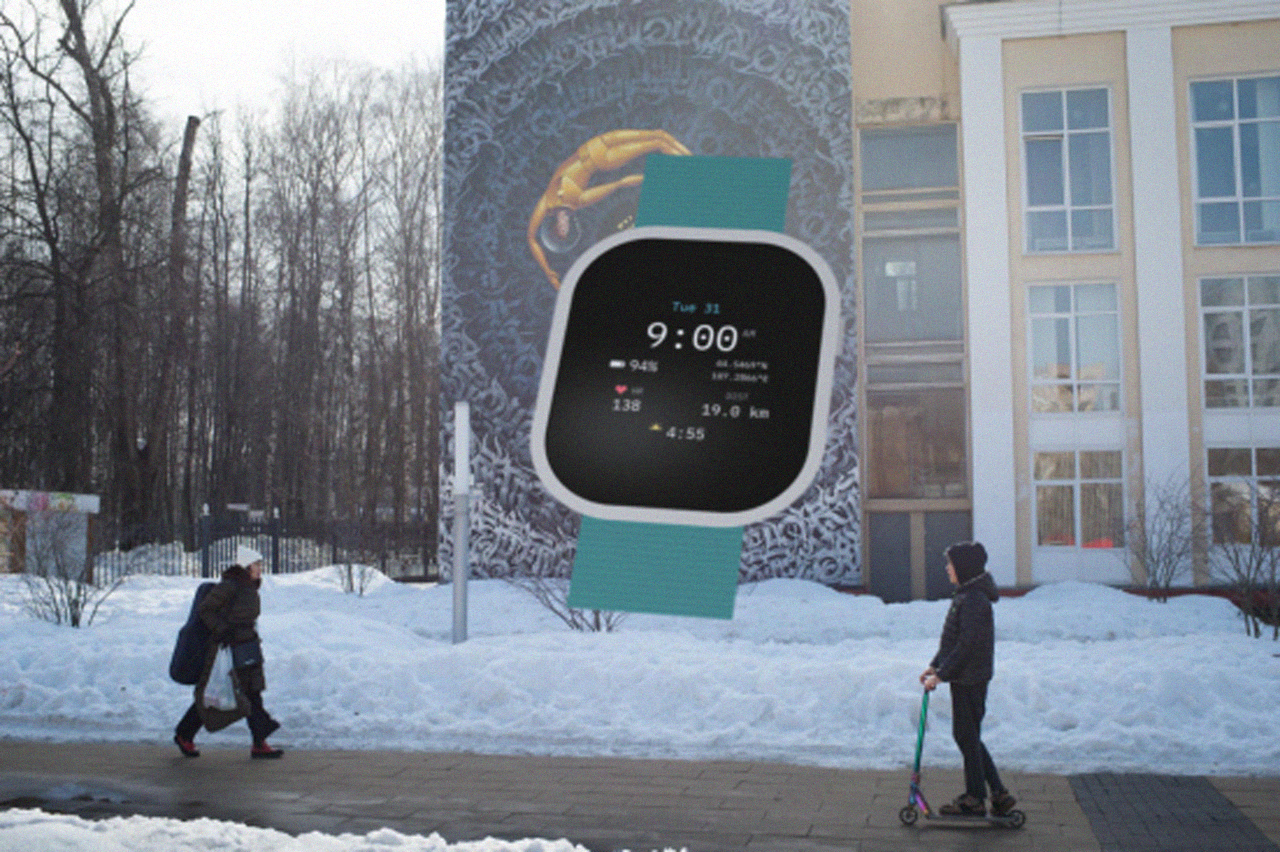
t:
9:00
